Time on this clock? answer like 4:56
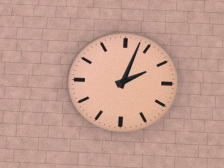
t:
2:03
